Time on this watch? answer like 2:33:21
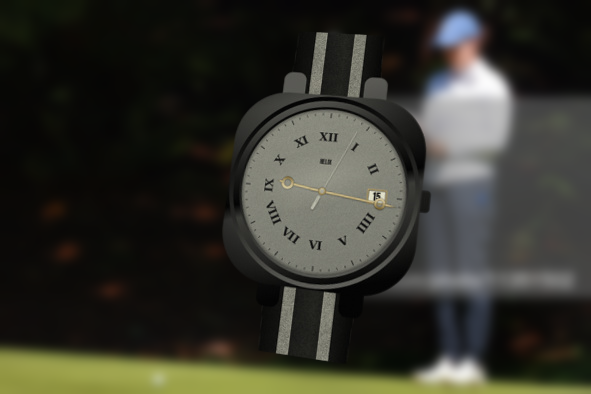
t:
9:16:04
